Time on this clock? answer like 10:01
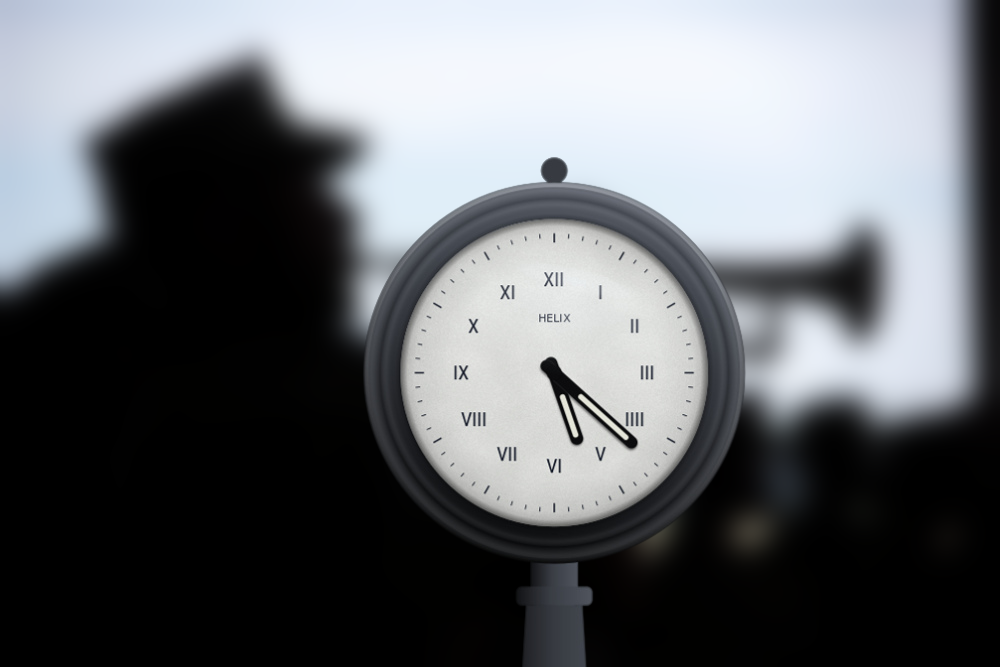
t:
5:22
